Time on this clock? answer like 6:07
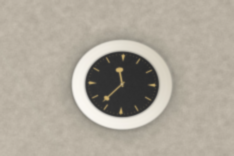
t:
11:37
